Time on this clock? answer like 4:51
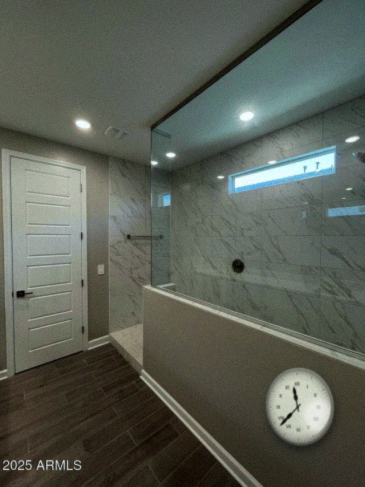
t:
11:38
